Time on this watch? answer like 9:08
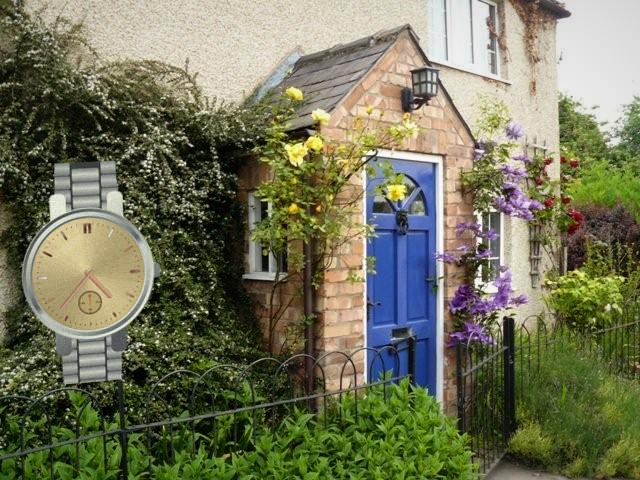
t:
4:37
